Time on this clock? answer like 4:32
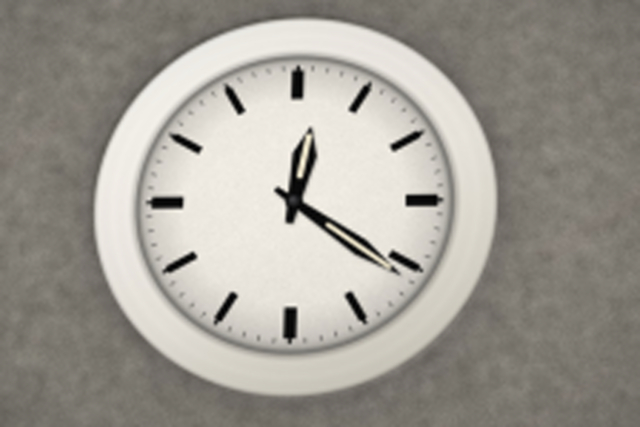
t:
12:21
